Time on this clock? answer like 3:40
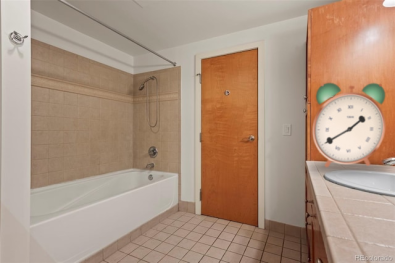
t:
1:40
